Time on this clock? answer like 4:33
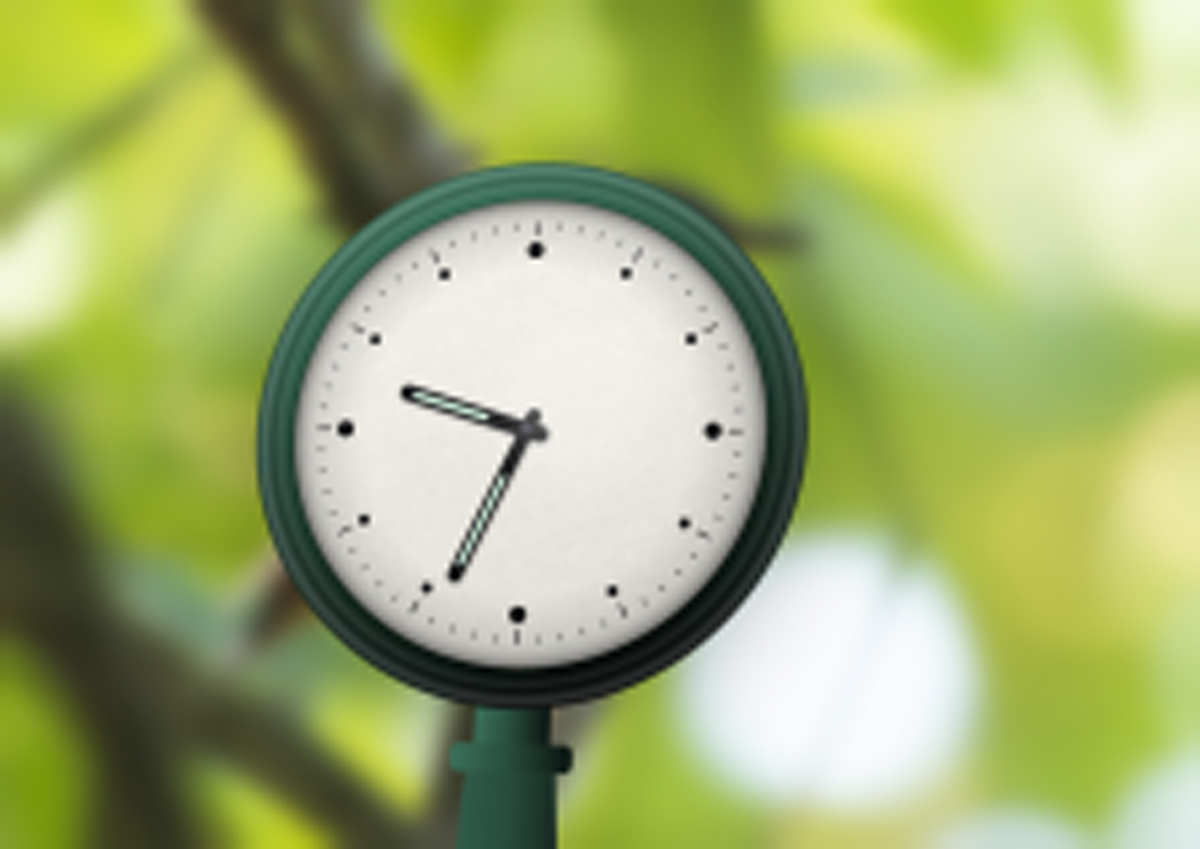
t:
9:34
